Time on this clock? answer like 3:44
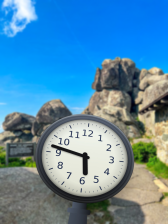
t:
5:47
